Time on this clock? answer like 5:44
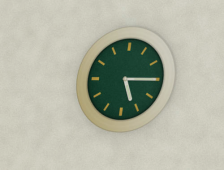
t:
5:15
